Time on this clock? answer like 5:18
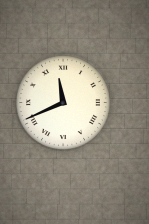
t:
11:41
